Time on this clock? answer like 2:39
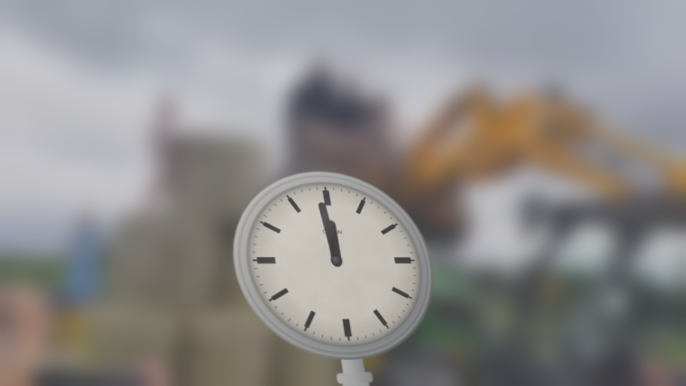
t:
11:59
